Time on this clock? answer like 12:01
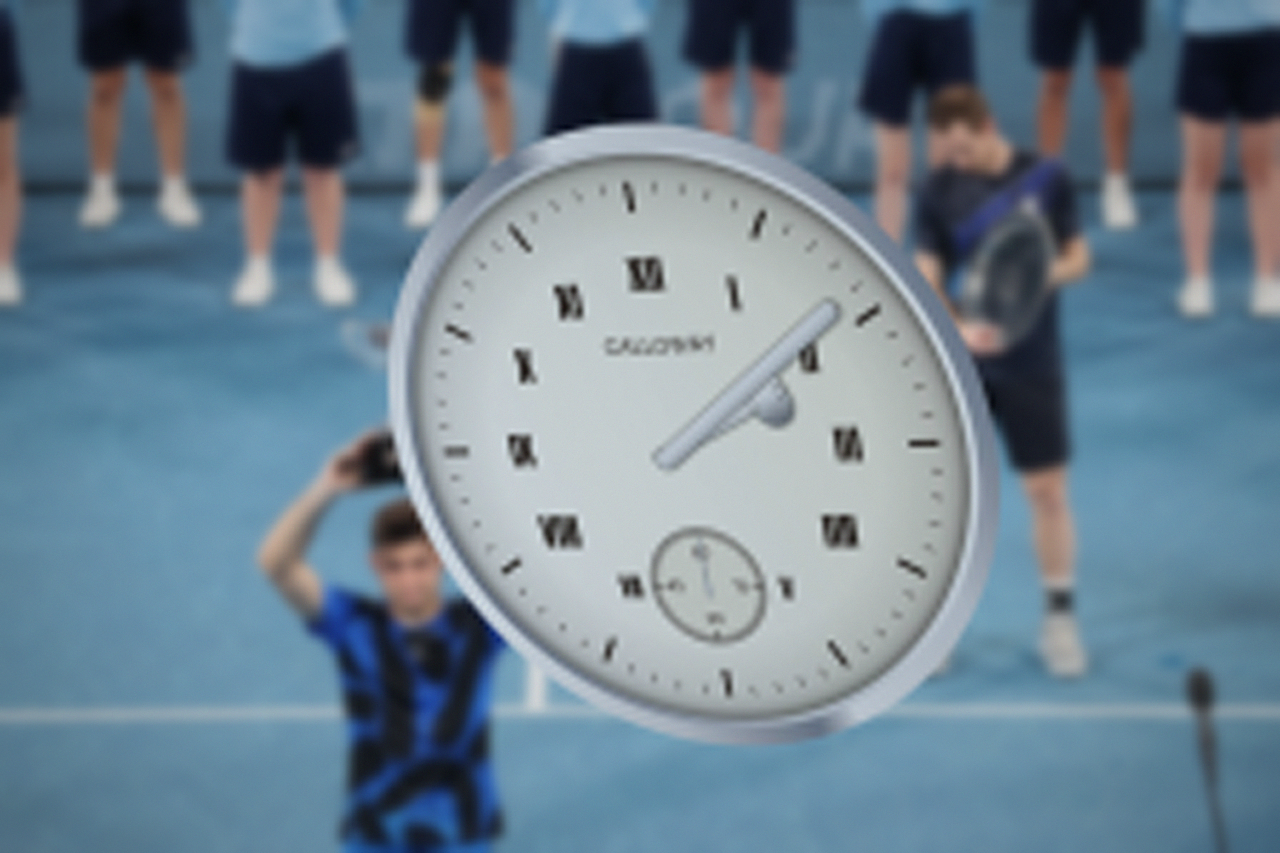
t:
2:09
